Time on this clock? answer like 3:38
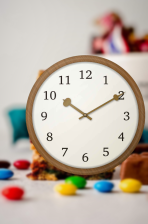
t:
10:10
